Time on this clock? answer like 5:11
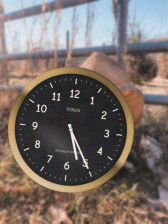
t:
5:25
